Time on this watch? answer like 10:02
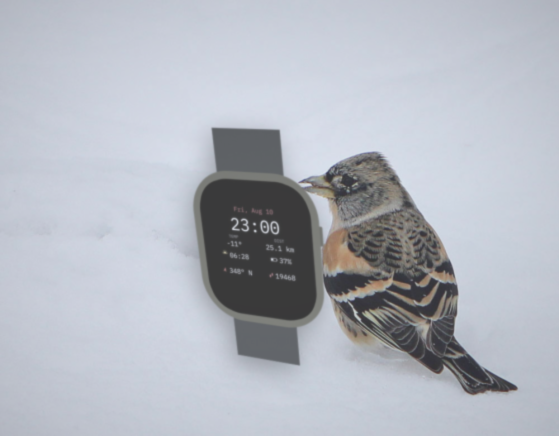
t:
23:00
